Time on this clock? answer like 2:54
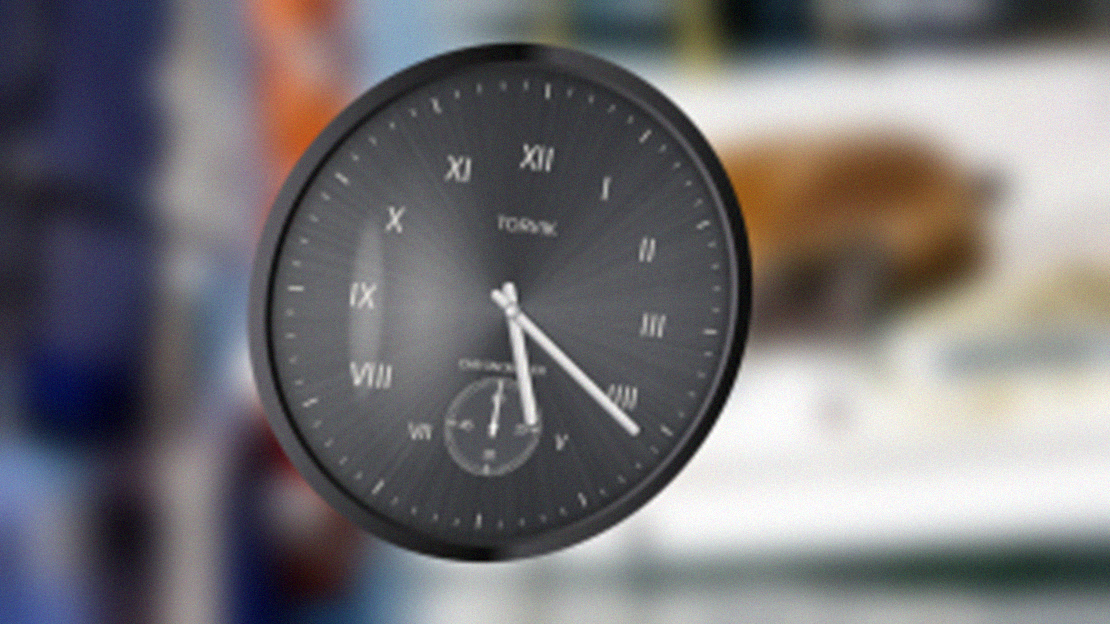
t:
5:21
